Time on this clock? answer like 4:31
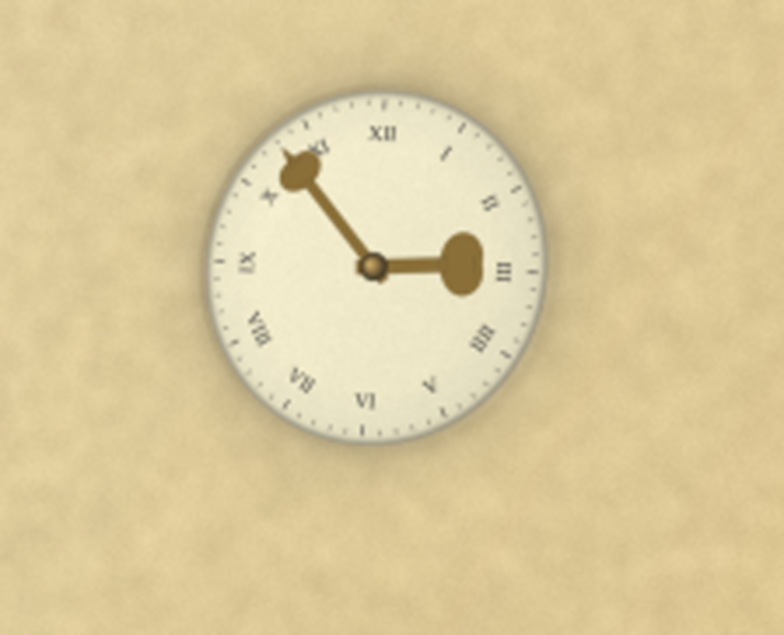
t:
2:53
